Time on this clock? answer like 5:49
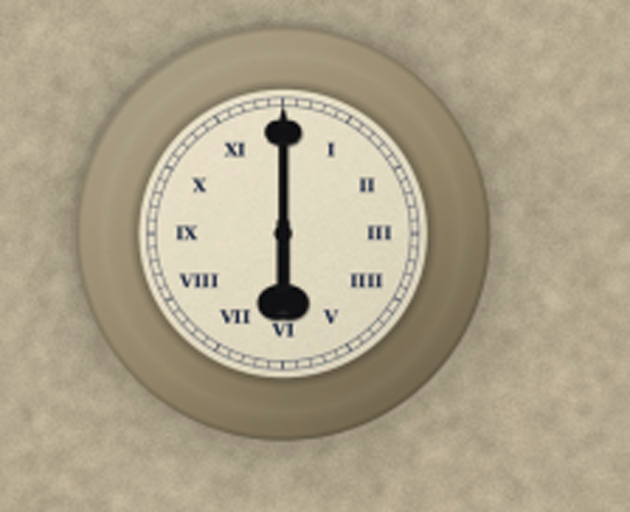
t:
6:00
